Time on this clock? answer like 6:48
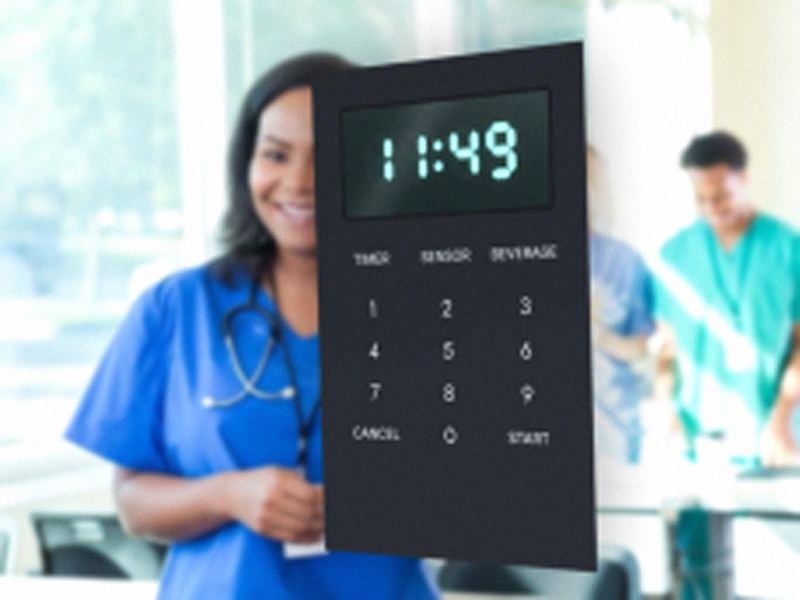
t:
11:49
